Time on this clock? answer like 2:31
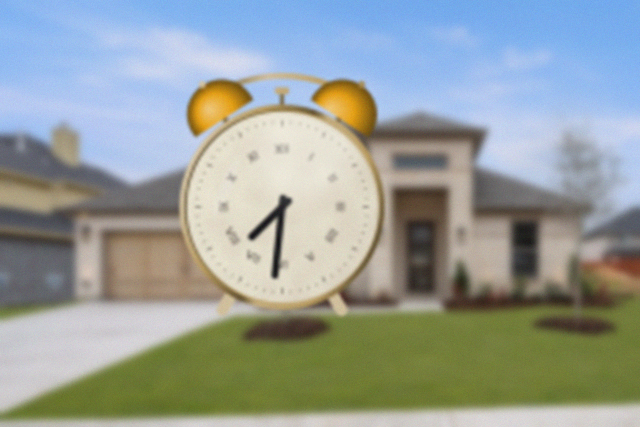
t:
7:31
